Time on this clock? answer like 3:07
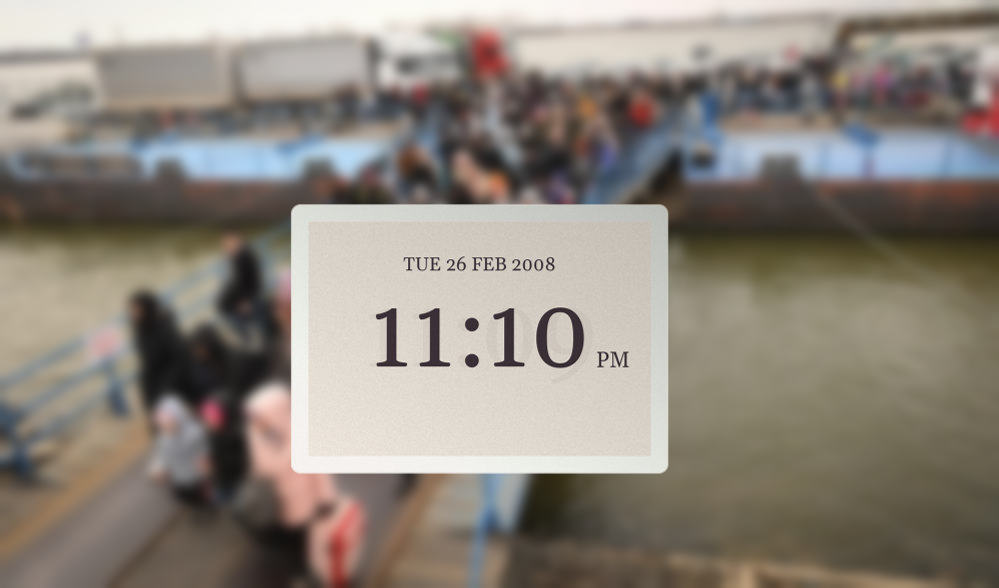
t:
11:10
